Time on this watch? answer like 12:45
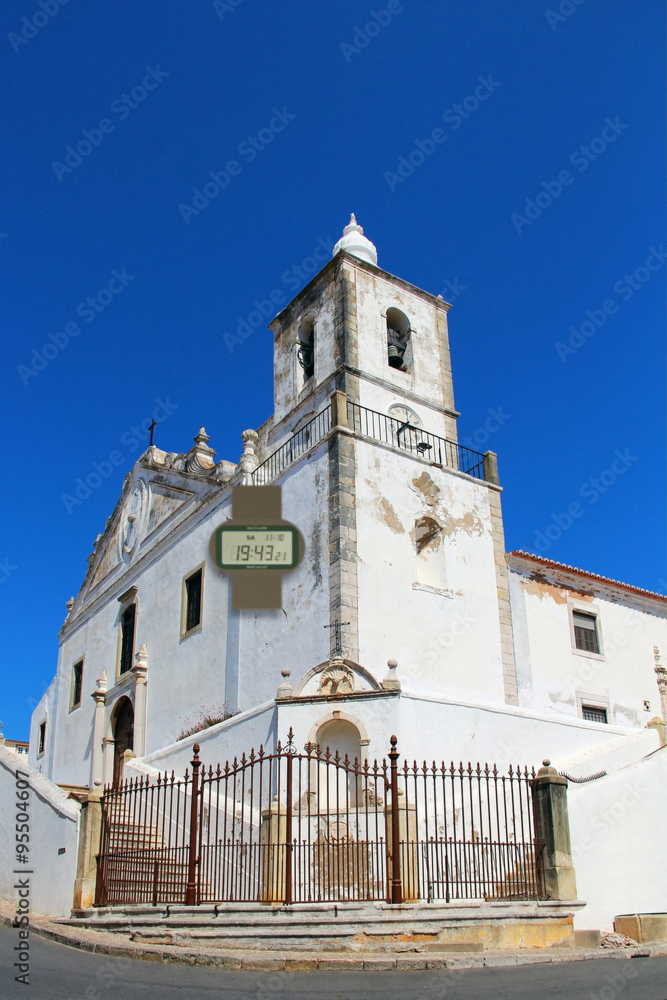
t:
19:43
